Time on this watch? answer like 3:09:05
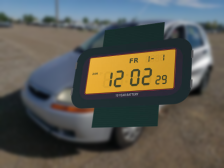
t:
12:02:29
